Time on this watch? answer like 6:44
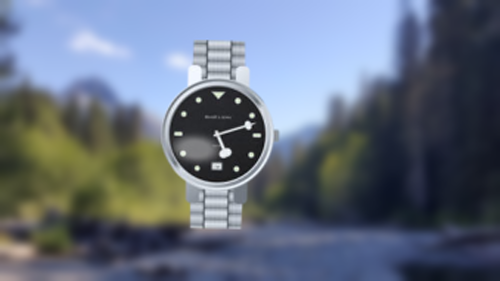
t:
5:12
